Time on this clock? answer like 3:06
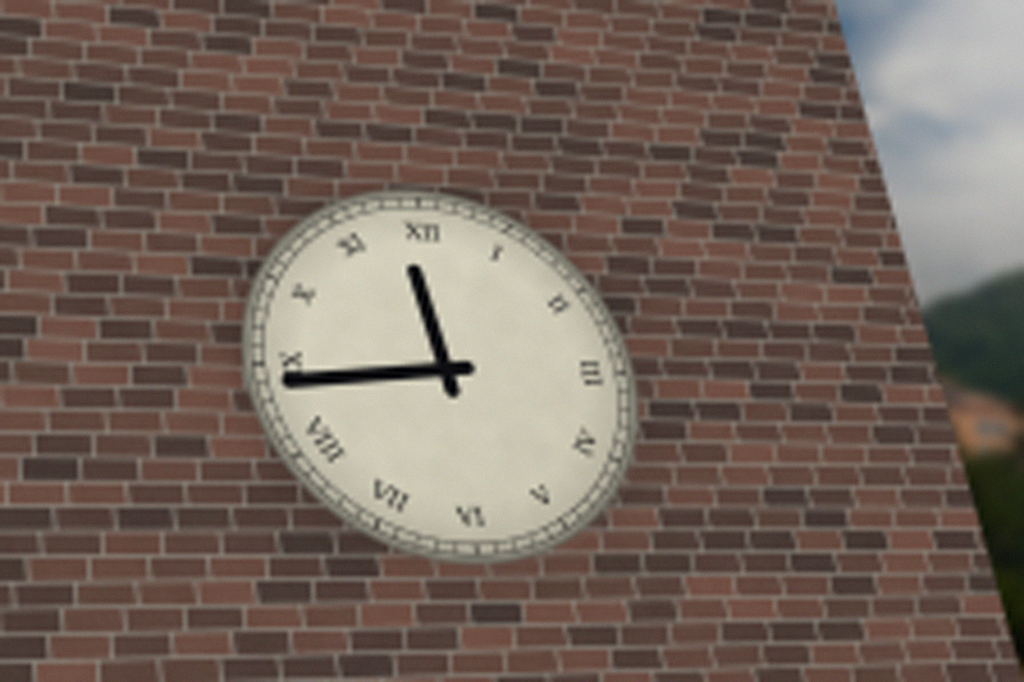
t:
11:44
